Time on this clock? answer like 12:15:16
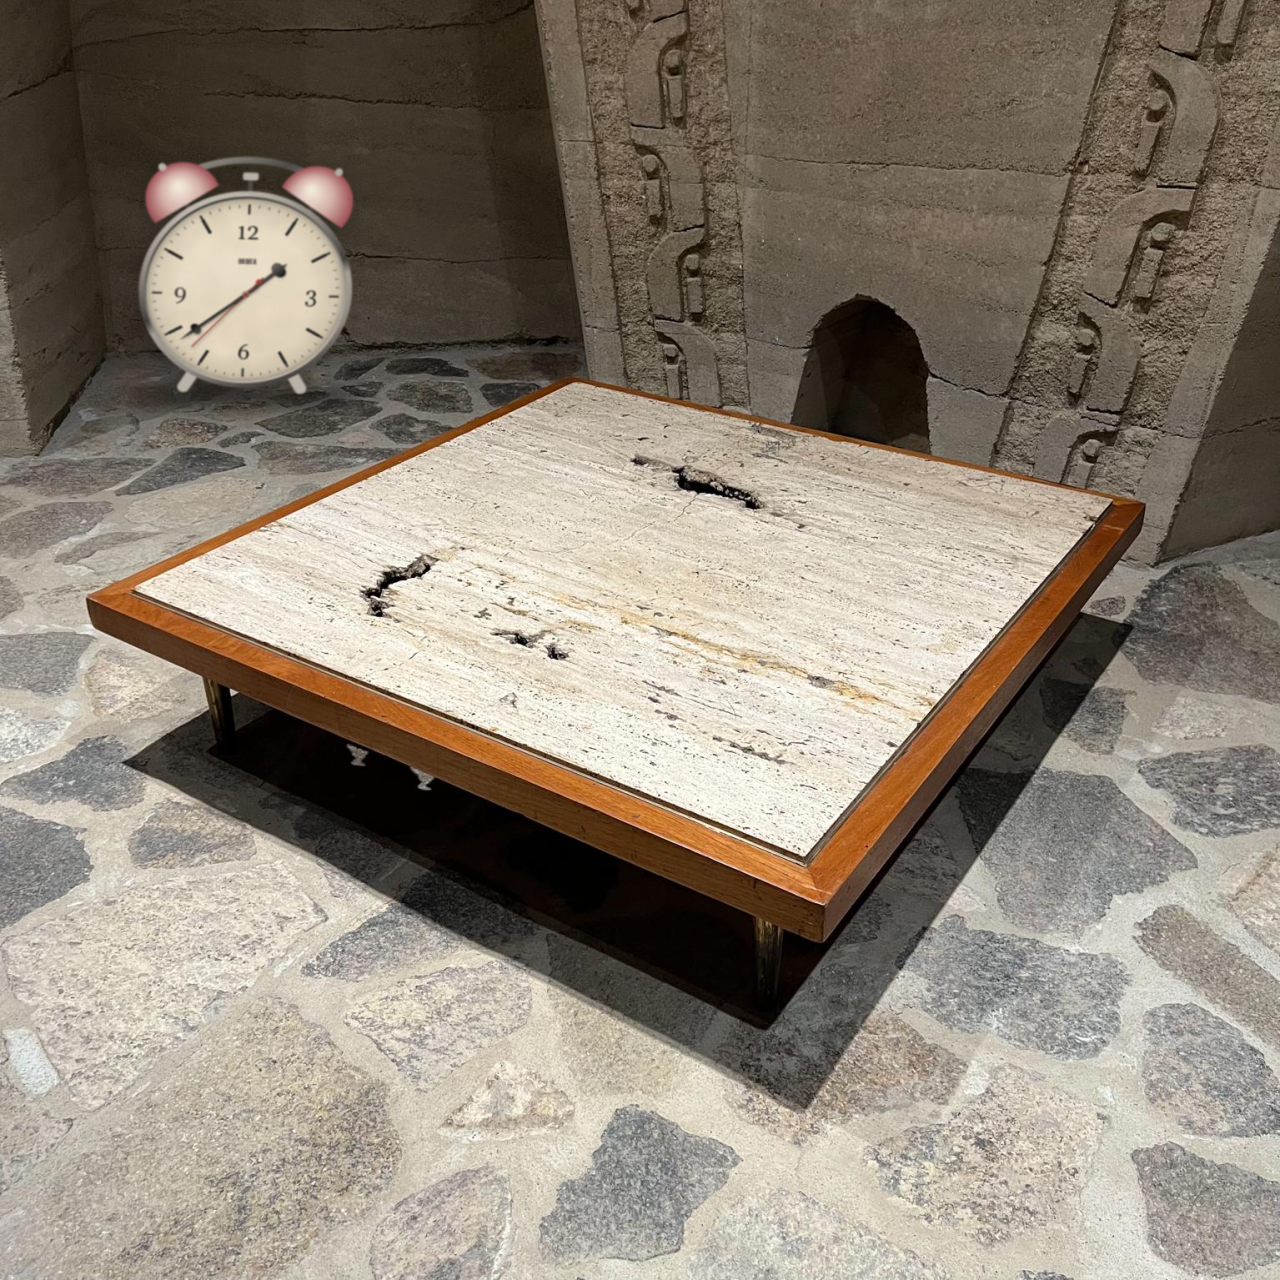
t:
1:38:37
